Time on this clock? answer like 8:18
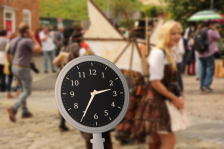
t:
2:35
